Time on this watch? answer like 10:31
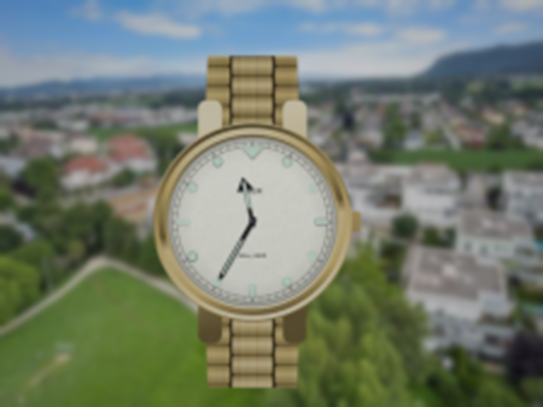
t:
11:35
